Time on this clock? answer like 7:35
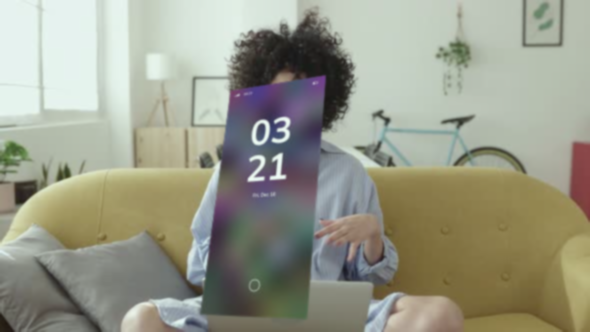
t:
3:21
